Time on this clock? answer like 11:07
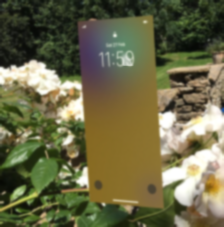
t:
11:59
